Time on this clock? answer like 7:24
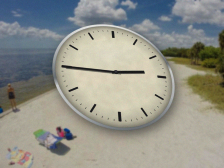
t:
2:45
